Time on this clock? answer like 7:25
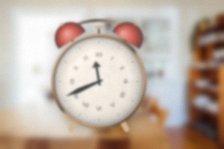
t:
11:41
